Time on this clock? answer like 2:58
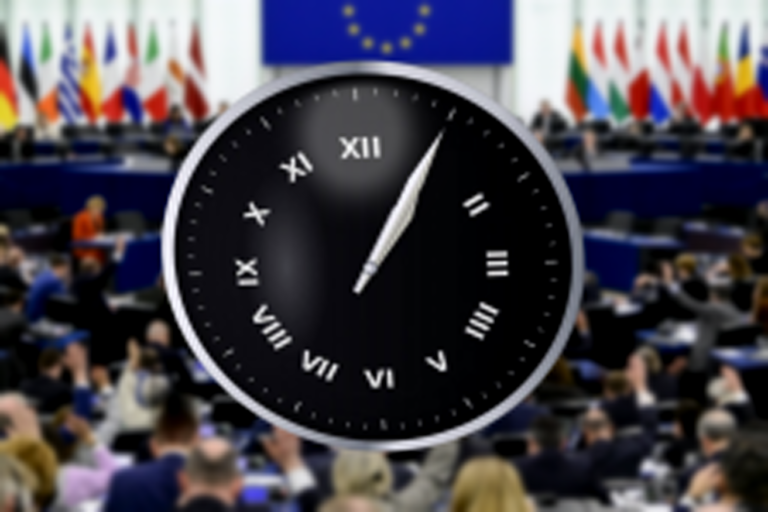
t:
1:05
